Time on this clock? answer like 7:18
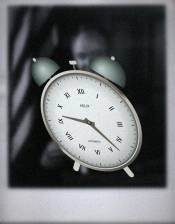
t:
9:23
